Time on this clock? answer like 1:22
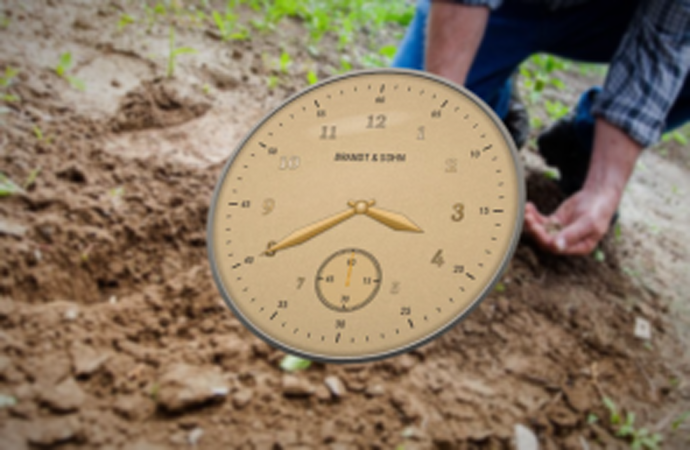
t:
3:40
